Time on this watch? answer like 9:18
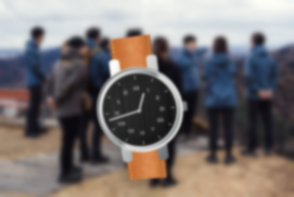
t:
12:43
